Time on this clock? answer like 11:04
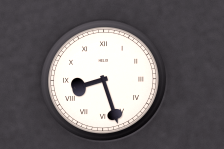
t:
8:27
